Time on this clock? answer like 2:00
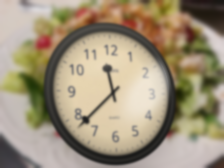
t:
11:38
